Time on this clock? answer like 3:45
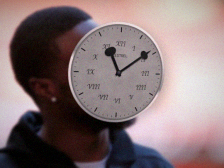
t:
11:09
